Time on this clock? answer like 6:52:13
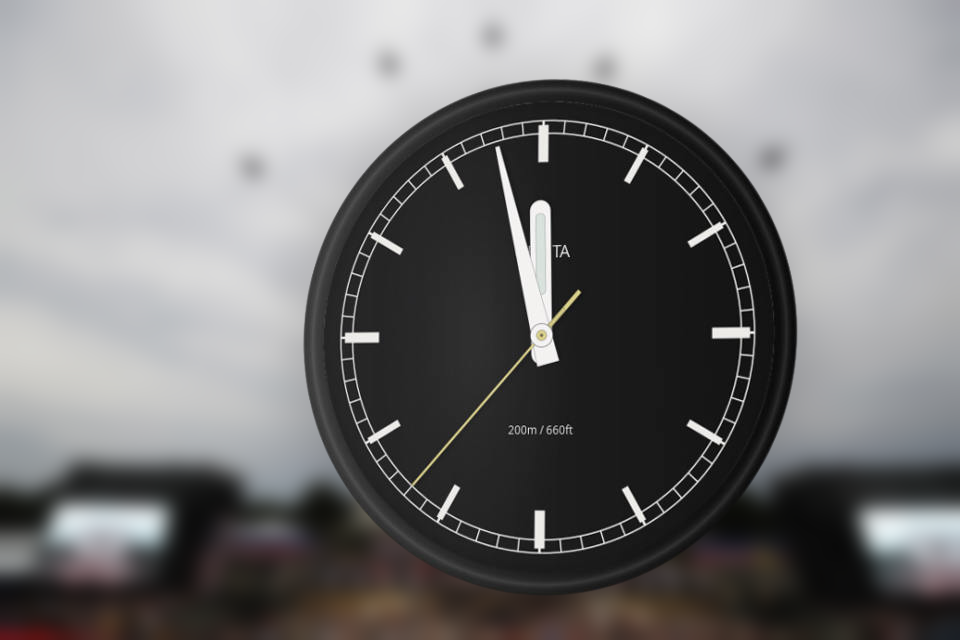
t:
11:57:37
